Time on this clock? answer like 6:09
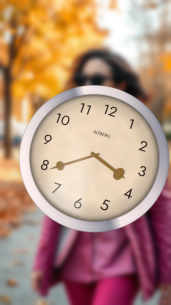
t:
3:39
